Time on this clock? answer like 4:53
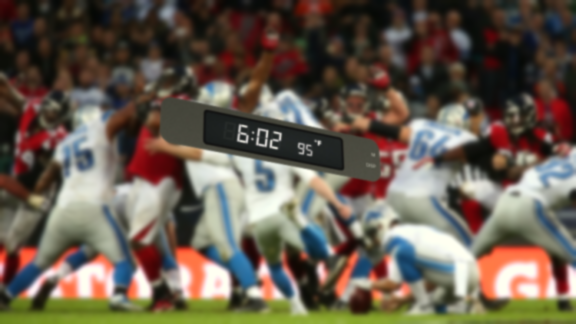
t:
6:02
